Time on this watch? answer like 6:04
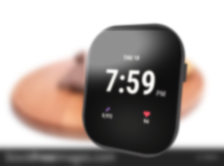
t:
7:59
